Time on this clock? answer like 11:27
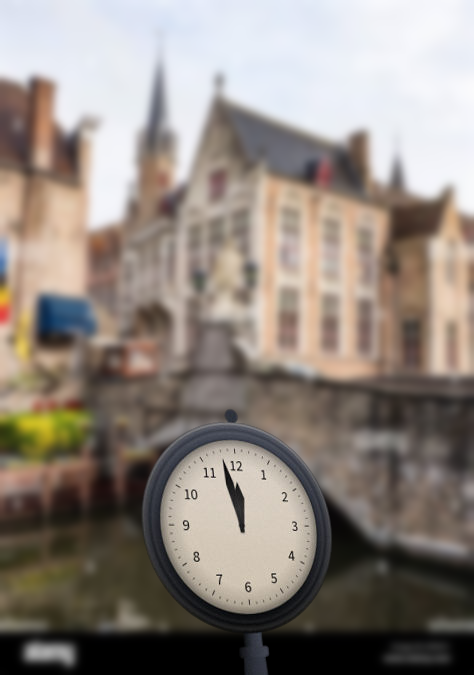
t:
11:58
